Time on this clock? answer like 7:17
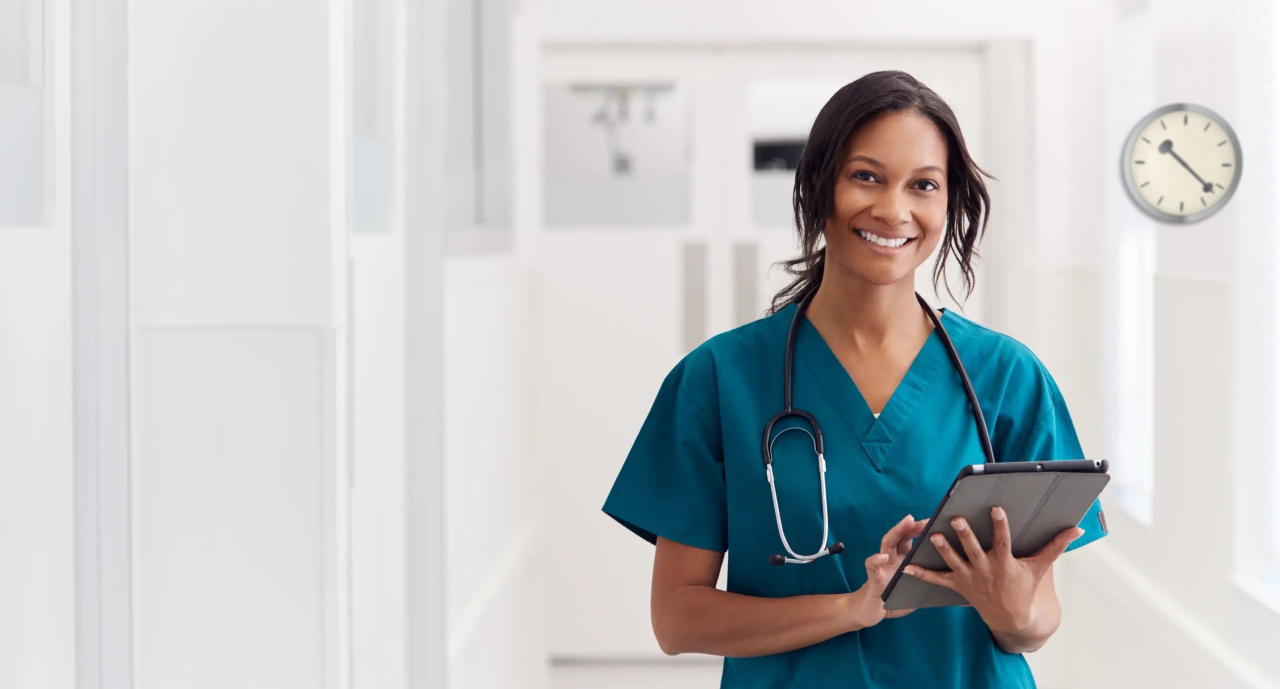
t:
10:22
